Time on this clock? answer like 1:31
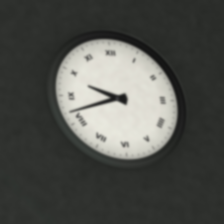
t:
9:42
